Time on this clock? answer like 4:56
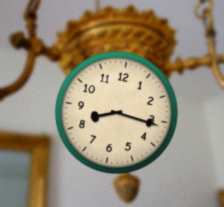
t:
8:16
